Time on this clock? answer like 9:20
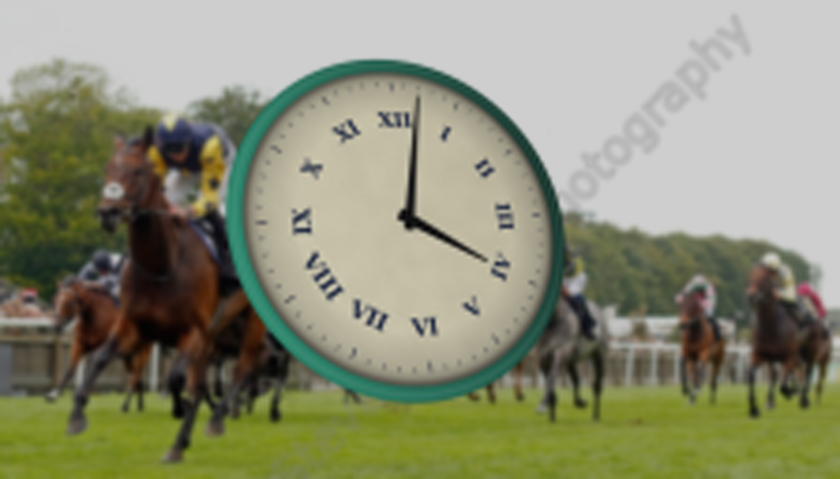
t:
4:02
